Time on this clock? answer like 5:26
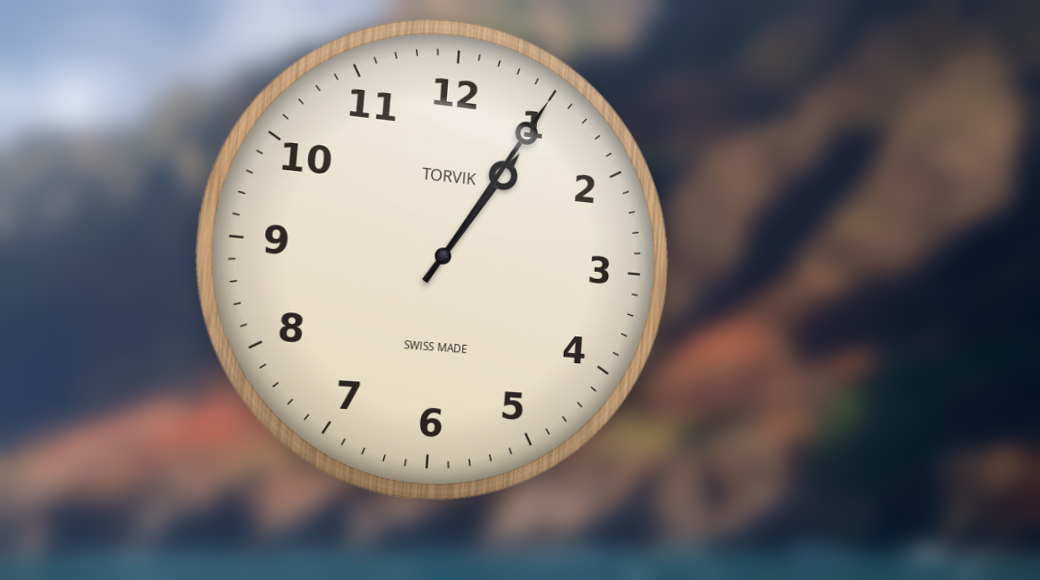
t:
1:05
